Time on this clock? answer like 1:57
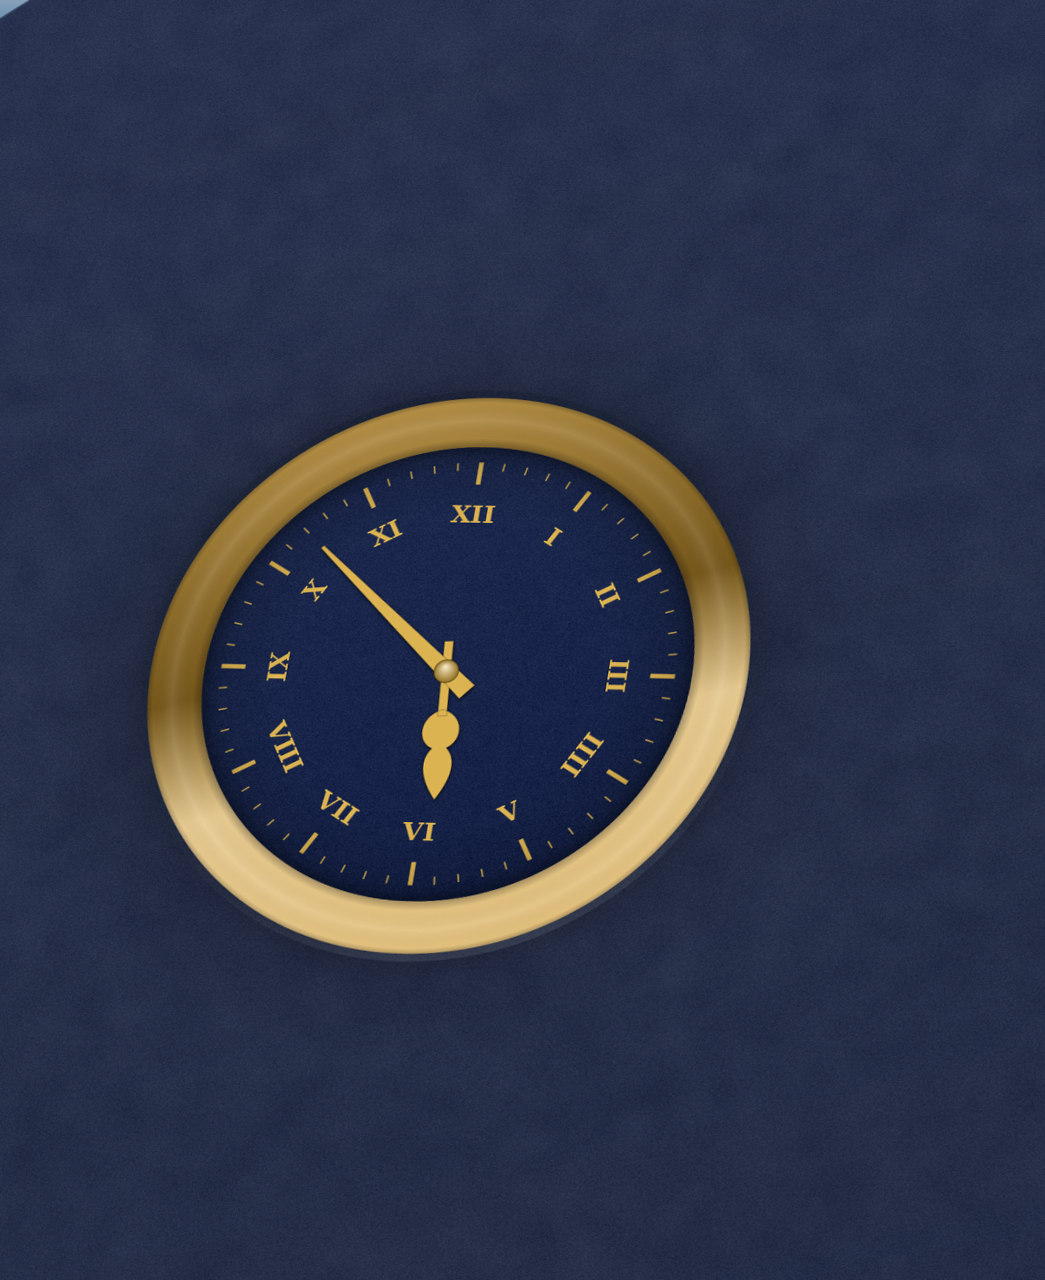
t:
5:52
